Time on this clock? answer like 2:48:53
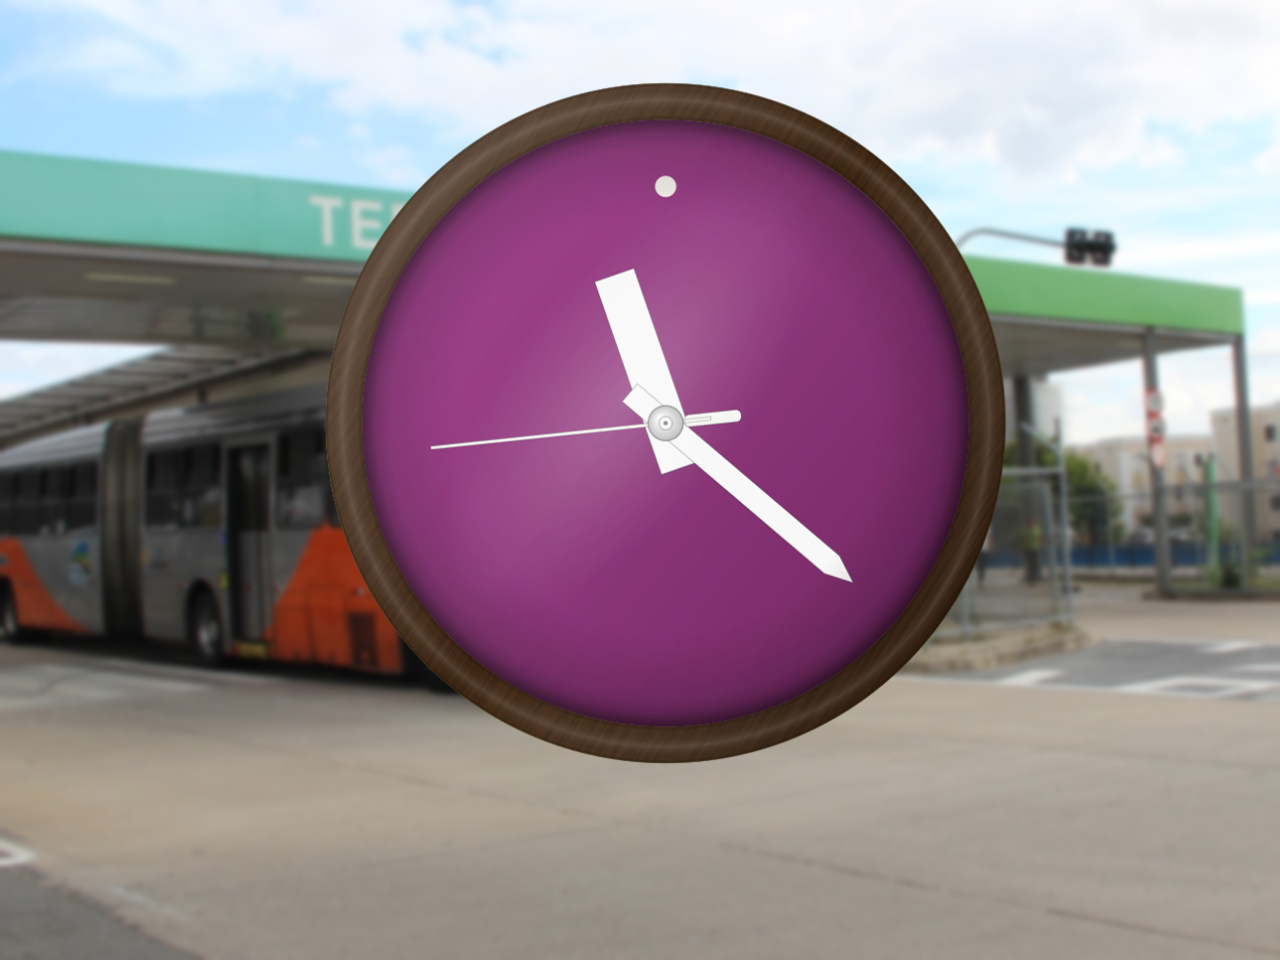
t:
11:21:44
